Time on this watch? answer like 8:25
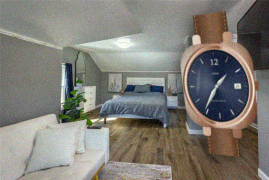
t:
1:36
